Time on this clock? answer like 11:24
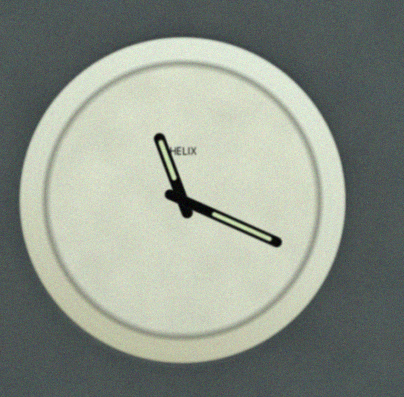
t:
11:19
